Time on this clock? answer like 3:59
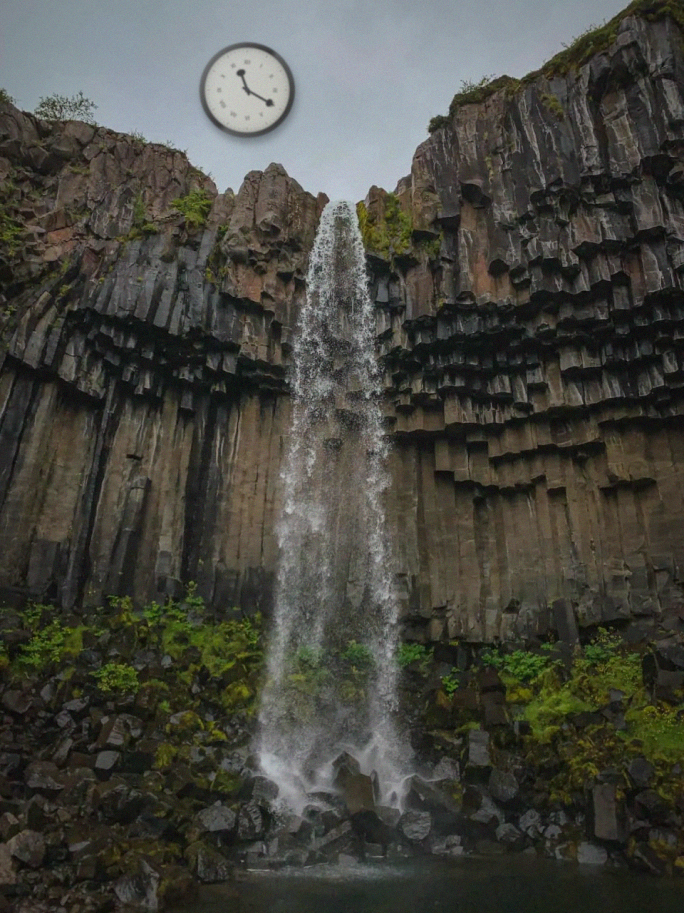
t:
11:20
